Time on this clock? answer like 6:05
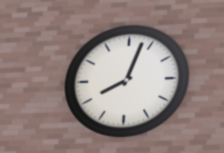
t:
8:03
